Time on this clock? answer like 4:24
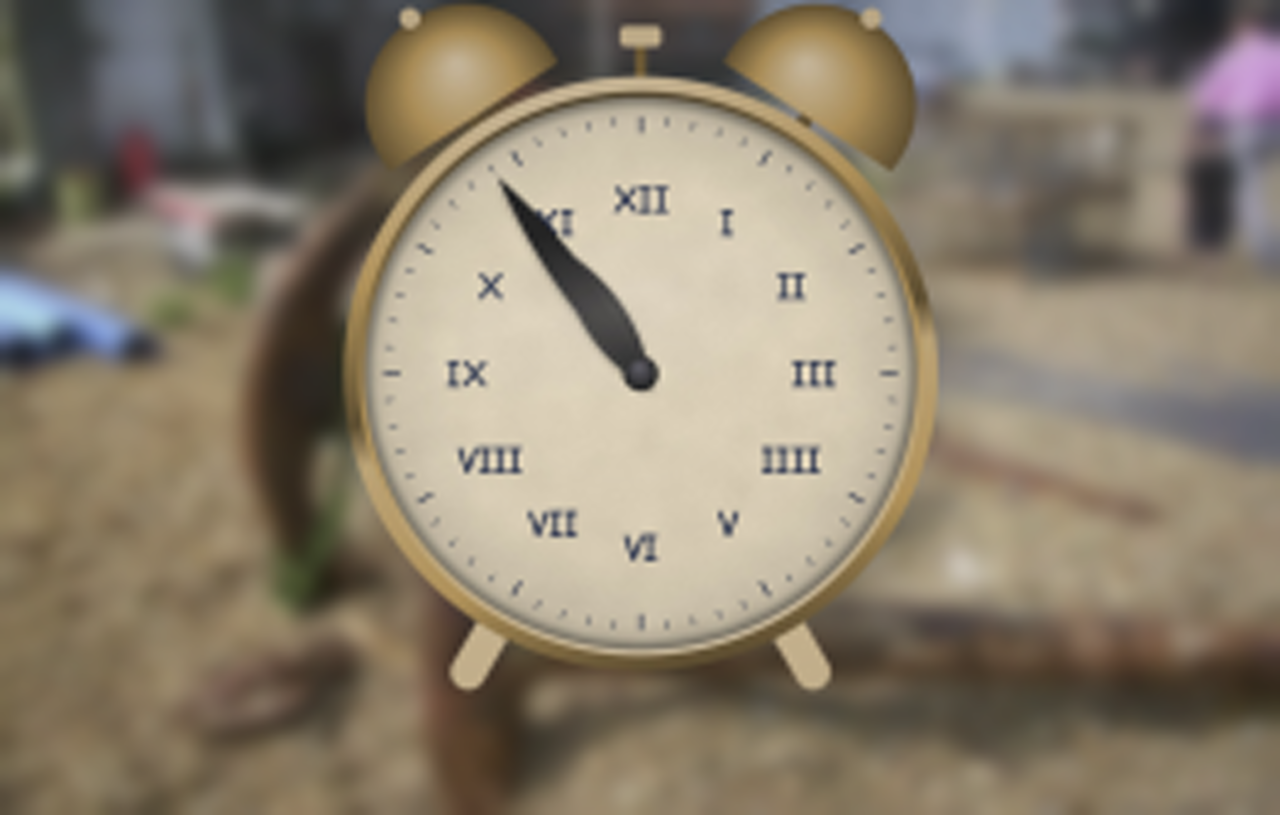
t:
10:54
